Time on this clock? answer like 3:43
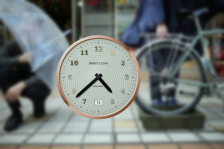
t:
4:38
